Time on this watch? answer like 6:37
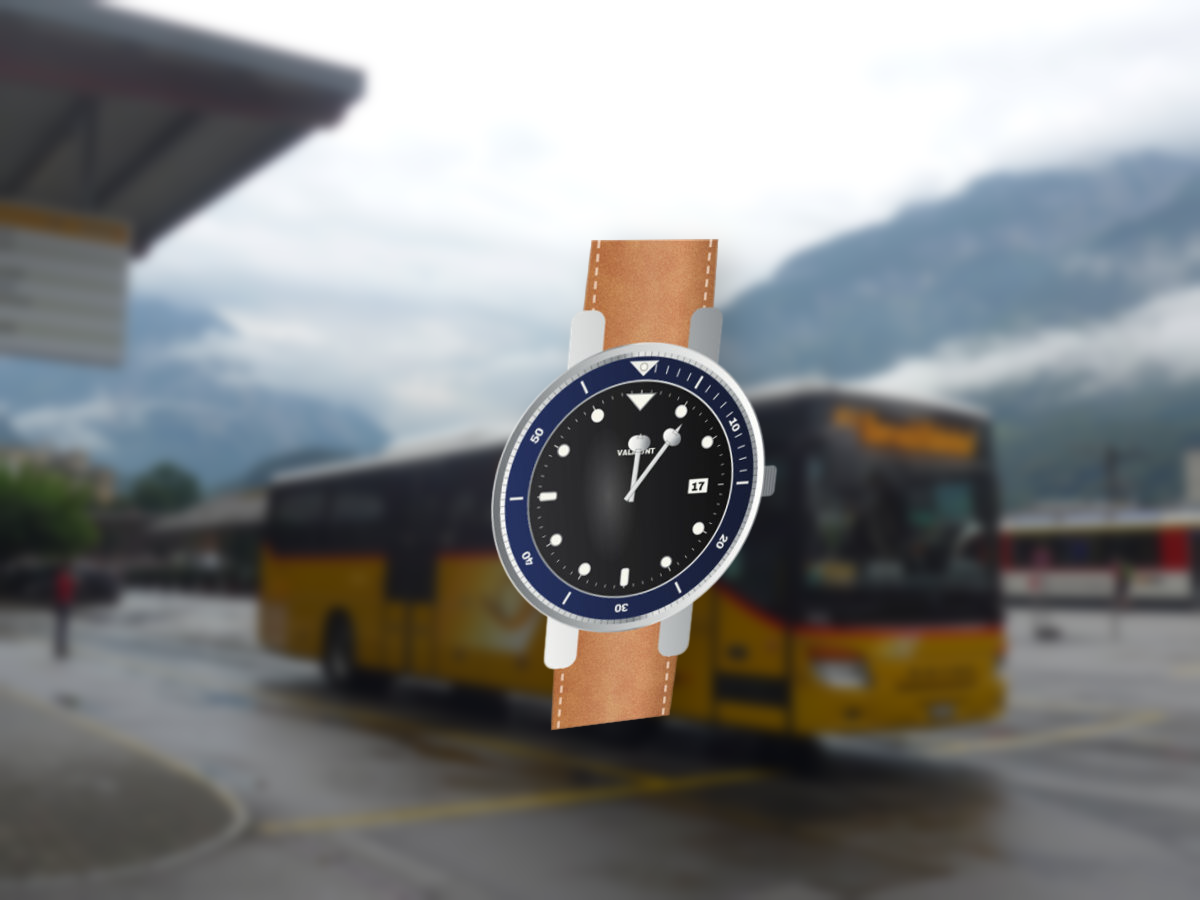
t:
12:06
